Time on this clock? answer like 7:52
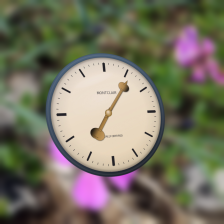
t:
7:06
